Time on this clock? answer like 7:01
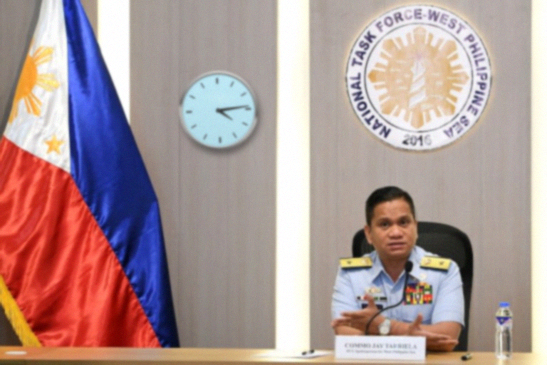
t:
4:14
